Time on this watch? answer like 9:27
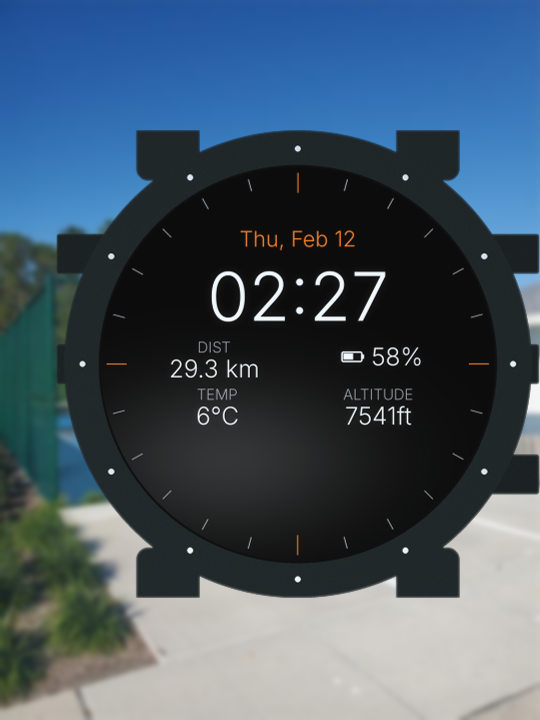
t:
2:27
